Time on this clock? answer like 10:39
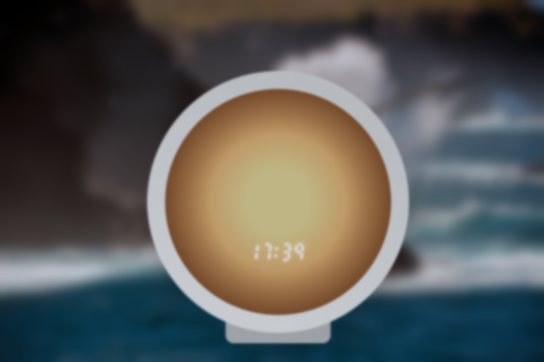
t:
17:39
